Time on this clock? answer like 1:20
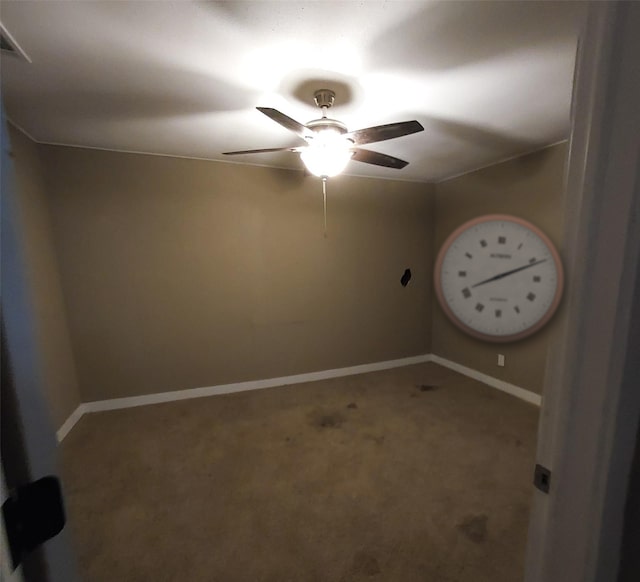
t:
8:11
